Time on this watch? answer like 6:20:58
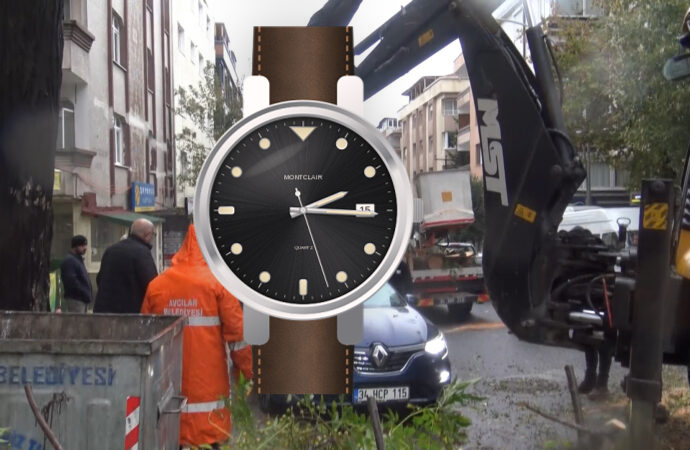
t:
2:15:27
